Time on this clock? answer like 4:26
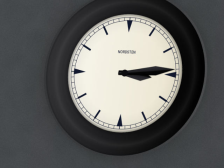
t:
3:14
